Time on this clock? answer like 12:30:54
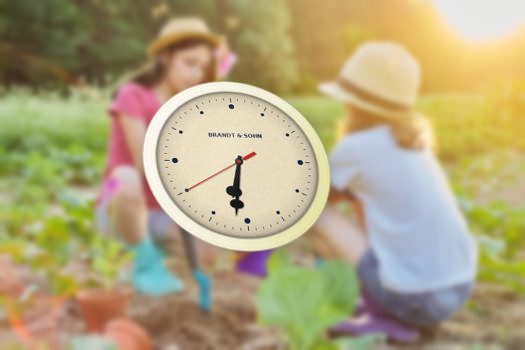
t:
6:31:40
